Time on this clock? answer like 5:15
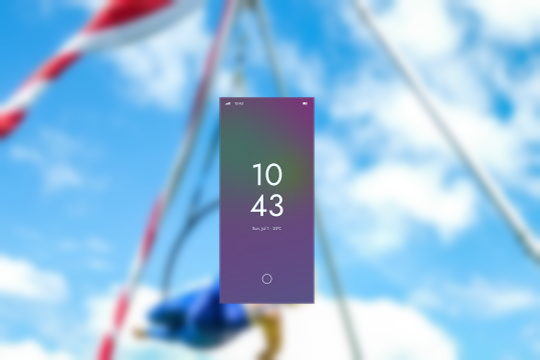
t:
10:43
